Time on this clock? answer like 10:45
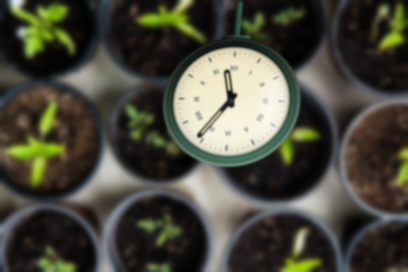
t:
11:36
